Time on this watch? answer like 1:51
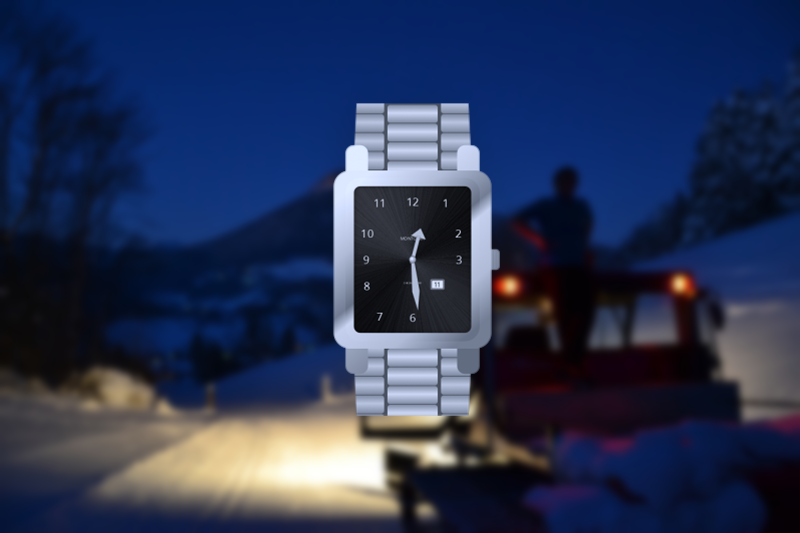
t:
12:29
